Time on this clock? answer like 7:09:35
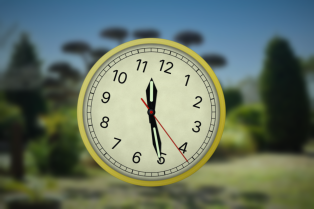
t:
11:25:21
